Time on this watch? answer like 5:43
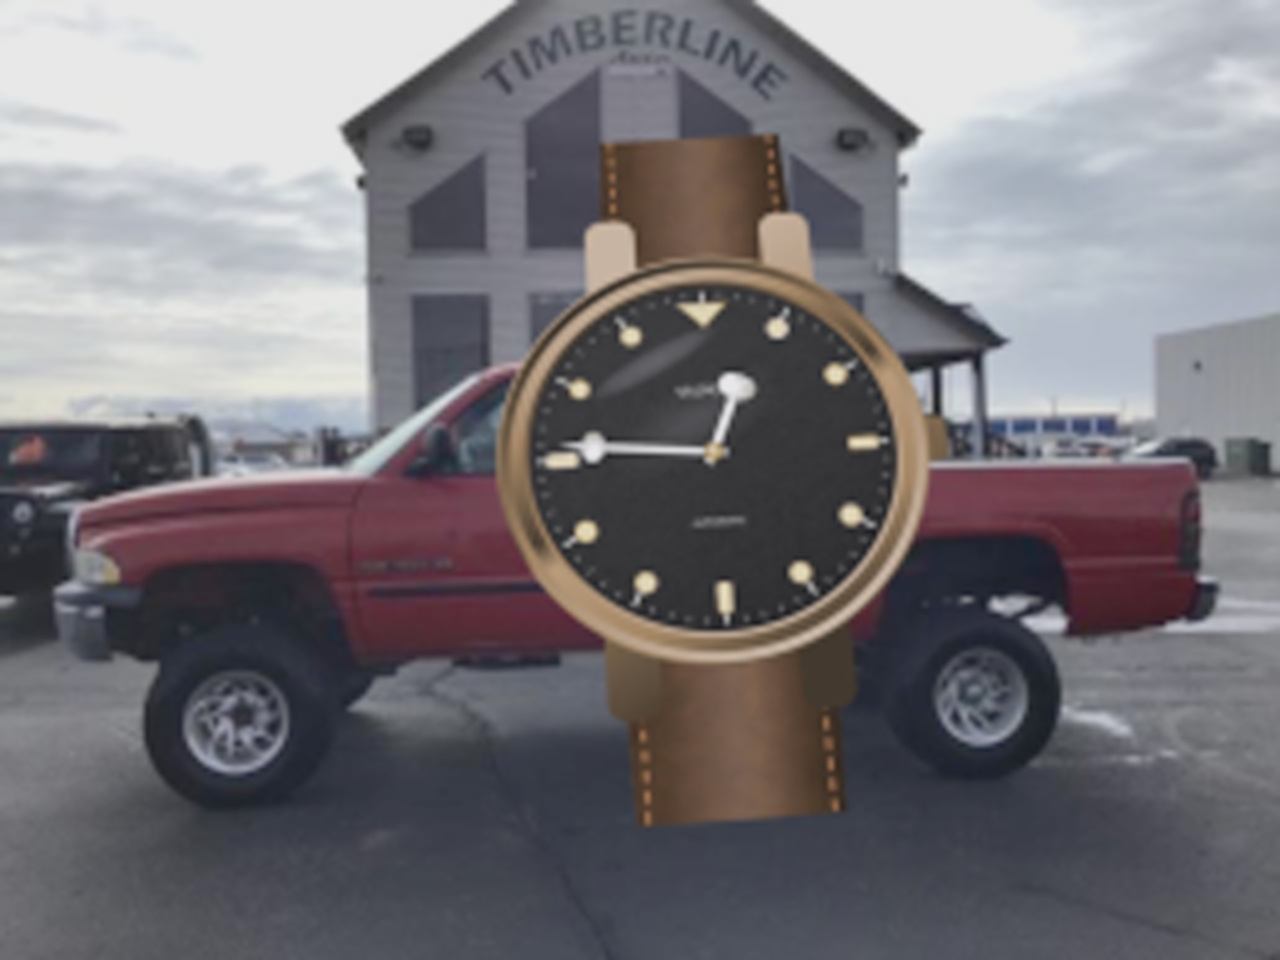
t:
12:46
